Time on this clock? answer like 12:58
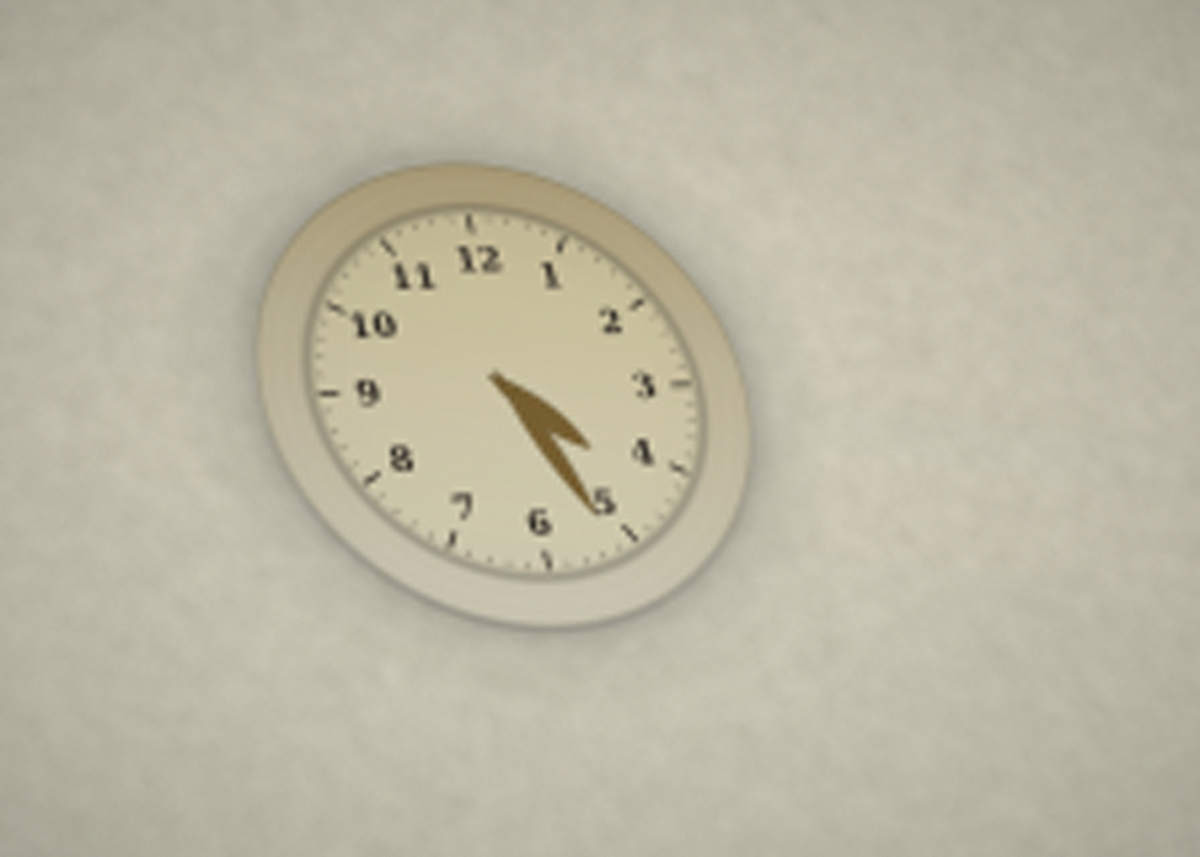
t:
4:26
